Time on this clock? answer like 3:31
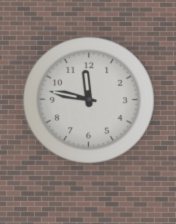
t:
11:47
